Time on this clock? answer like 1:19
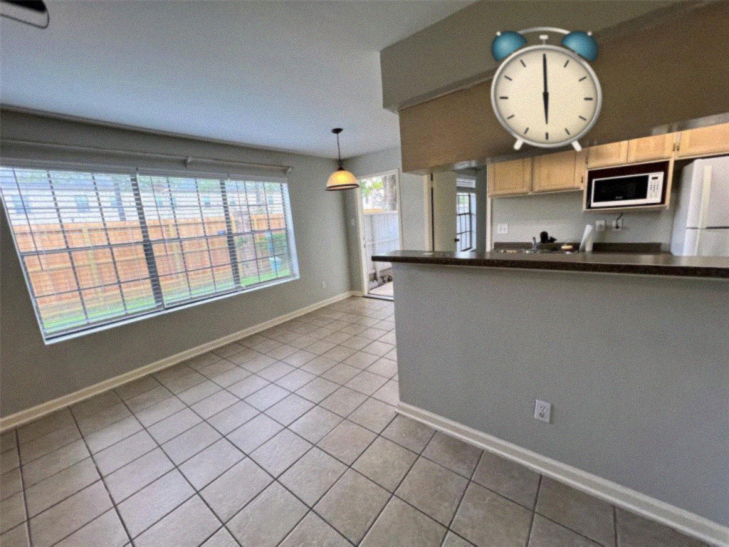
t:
6:00
